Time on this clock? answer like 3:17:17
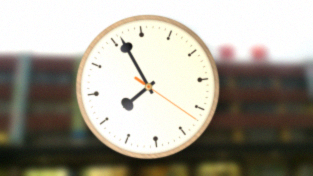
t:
7:56:22
